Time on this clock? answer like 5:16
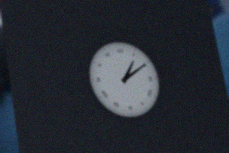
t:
1:10
